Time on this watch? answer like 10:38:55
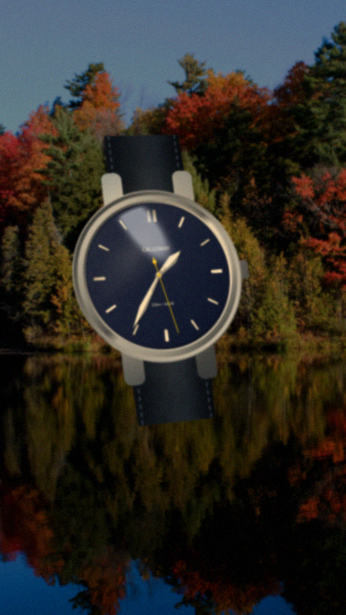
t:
1:35:28
